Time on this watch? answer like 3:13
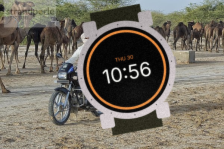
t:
10:56
